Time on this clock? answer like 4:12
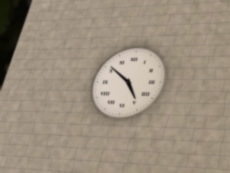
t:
4:51
